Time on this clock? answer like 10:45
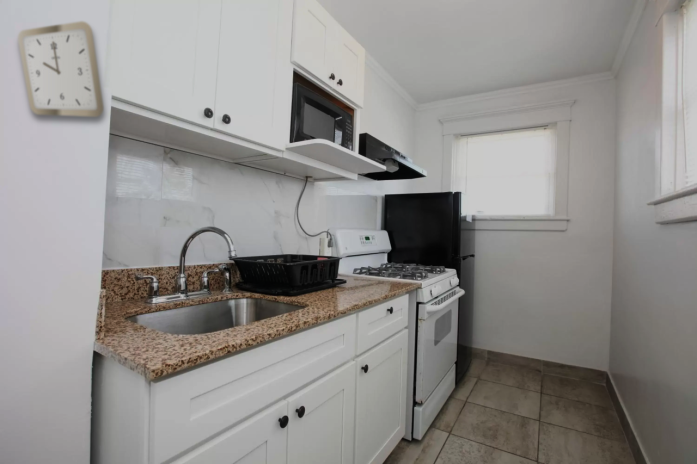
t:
10:00
